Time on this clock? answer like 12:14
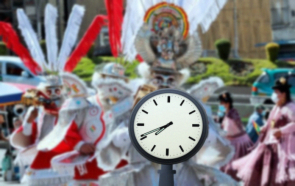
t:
7:41
